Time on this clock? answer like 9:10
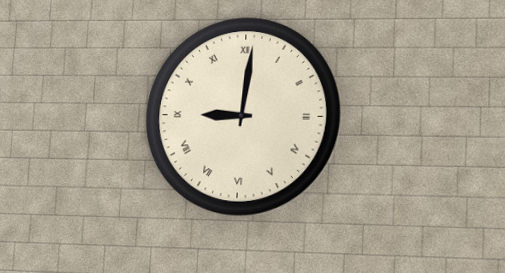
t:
9:01
